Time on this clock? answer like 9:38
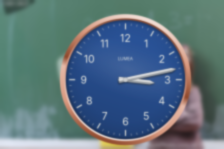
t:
3:13
